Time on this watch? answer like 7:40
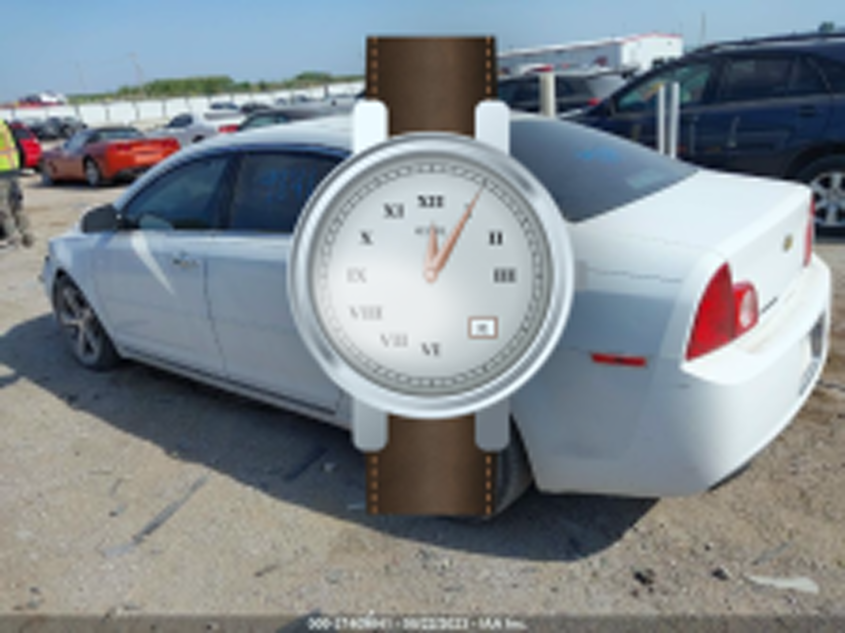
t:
12:05
